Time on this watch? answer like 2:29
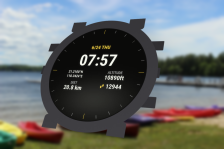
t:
7:57
